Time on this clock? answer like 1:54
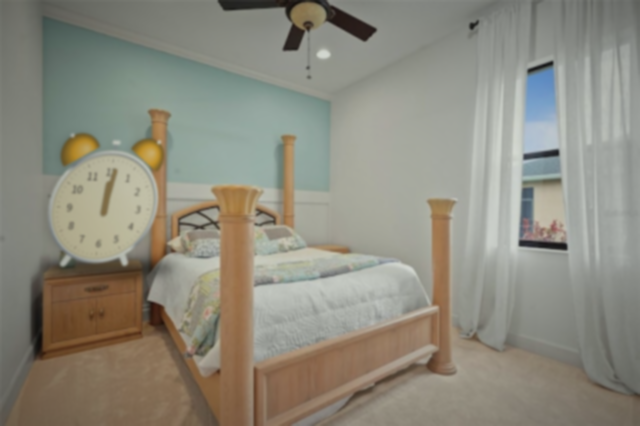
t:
12:01
